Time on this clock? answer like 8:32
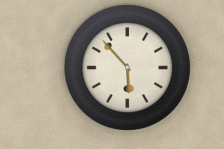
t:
5:53
